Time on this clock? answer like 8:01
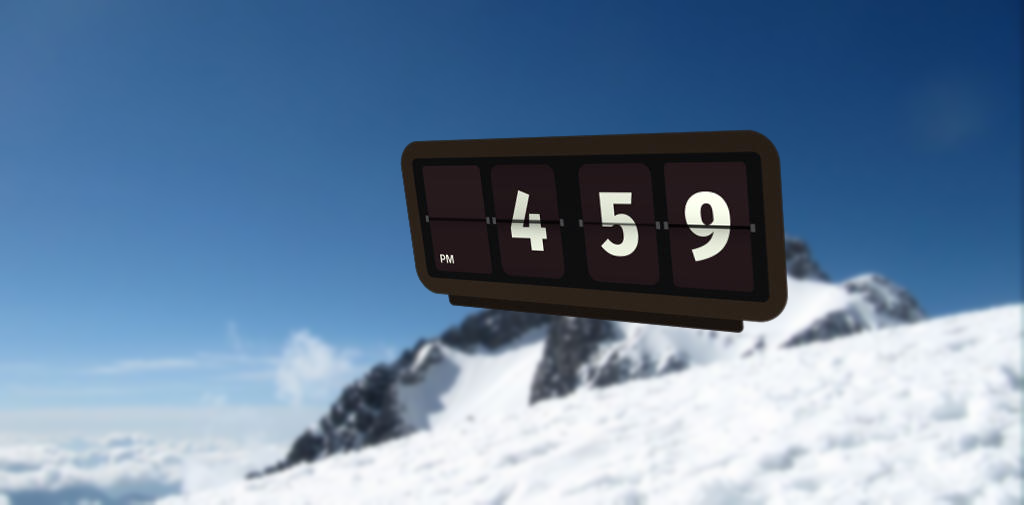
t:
4:59
